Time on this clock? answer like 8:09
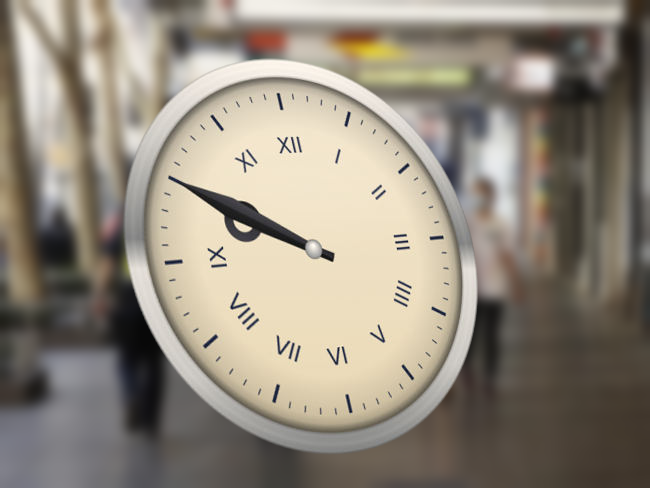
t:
9:50
